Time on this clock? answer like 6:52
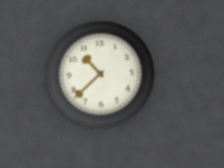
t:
10:38
